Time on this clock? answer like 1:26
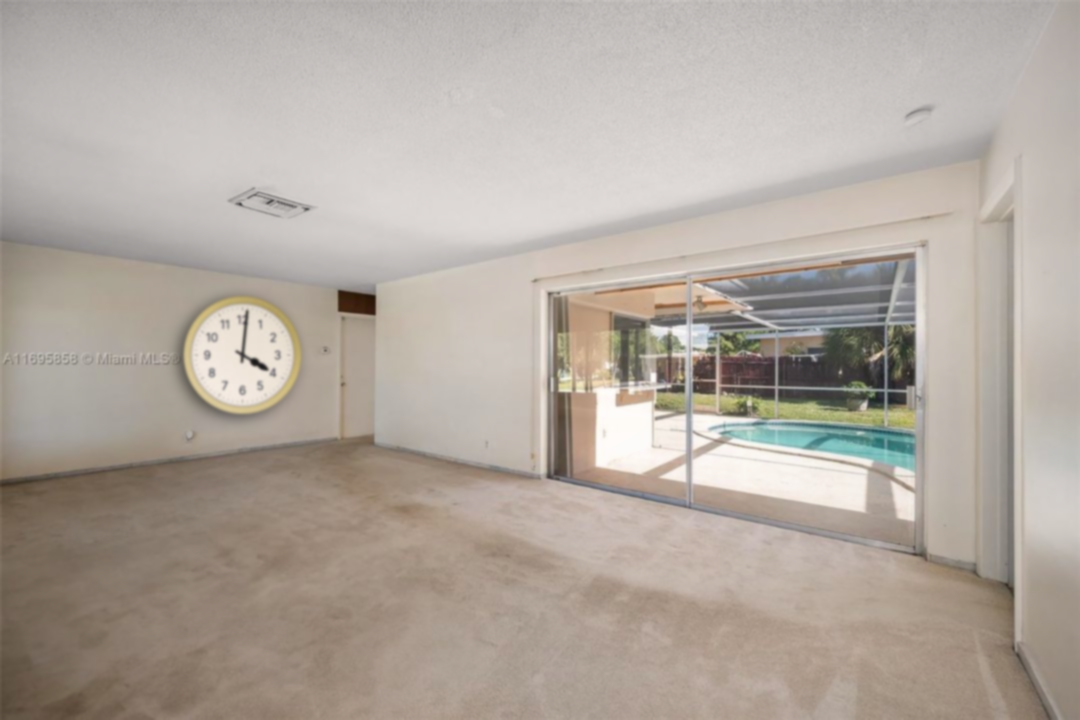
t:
4:01
